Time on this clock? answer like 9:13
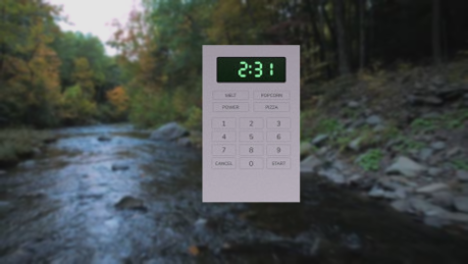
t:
2:31
